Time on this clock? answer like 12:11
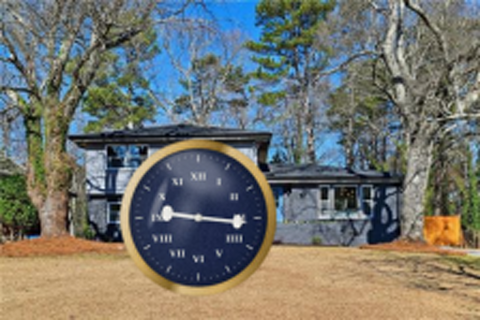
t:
9:16
